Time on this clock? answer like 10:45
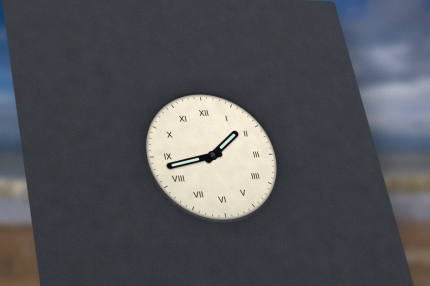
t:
1:43
